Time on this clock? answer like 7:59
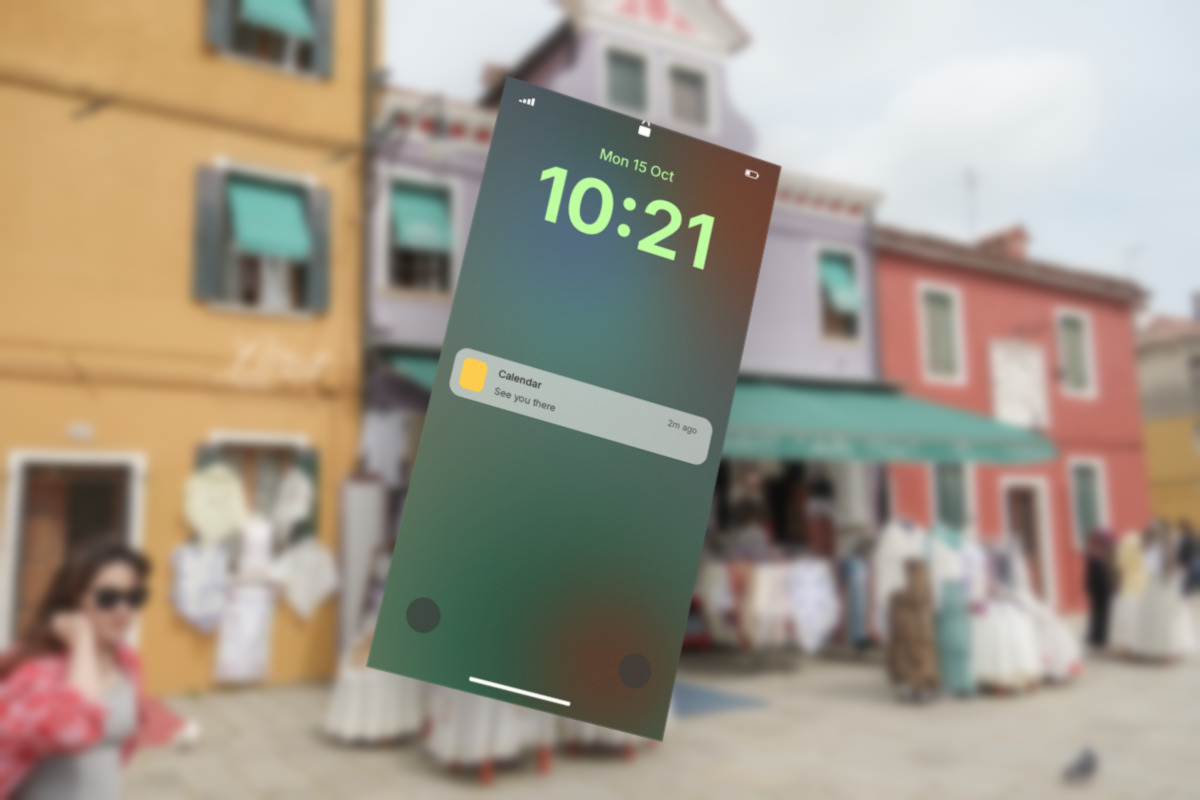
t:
10:21
